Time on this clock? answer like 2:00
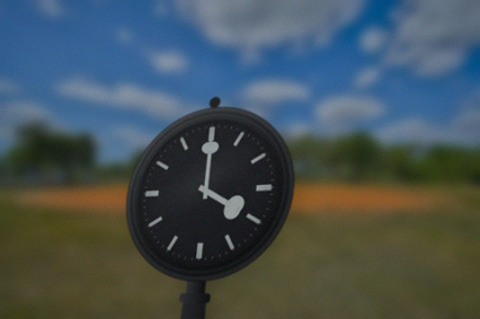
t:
4:00
